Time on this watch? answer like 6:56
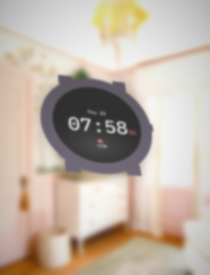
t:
7:58
